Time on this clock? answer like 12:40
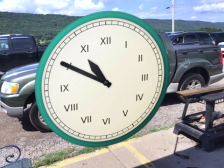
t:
10:50
